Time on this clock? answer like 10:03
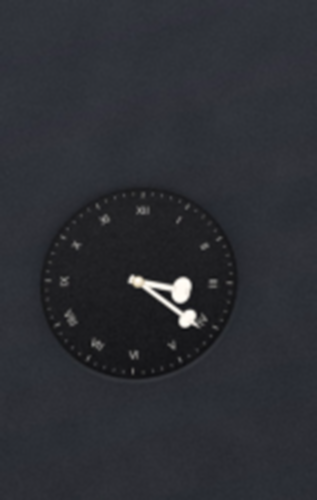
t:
3:21
